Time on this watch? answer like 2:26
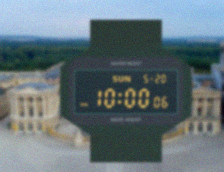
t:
10:00
